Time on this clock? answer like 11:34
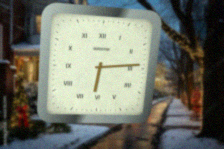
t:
6:14
